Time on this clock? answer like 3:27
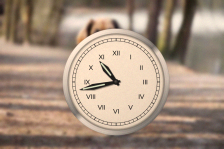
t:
10:43
